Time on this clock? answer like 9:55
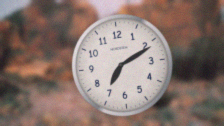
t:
7:11
